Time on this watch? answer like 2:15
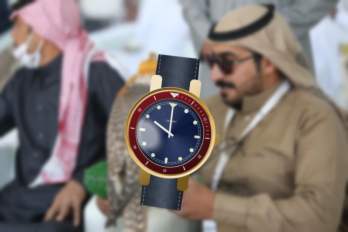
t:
10:00
